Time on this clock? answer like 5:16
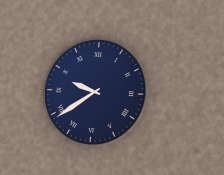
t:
9:39
